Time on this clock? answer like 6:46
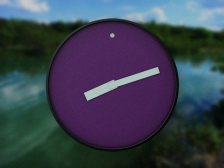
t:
8:12
